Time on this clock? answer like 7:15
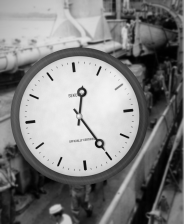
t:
12:25
